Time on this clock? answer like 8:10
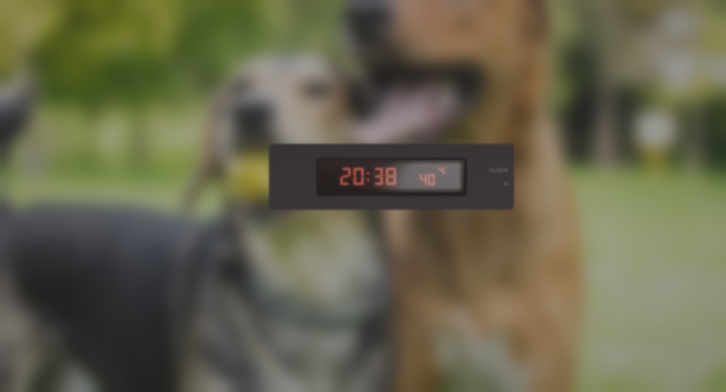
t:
20:38
